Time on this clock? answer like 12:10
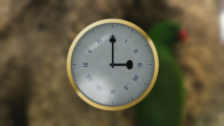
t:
3:00
